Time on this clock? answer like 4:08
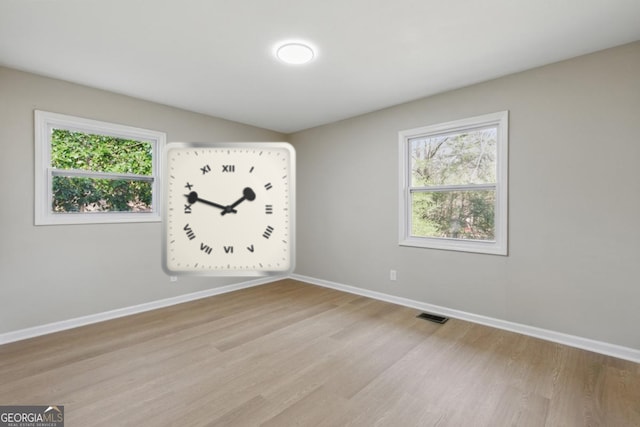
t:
1:48
